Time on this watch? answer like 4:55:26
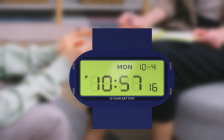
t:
10:57:16
